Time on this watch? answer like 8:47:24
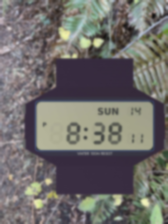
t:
8:38:11
